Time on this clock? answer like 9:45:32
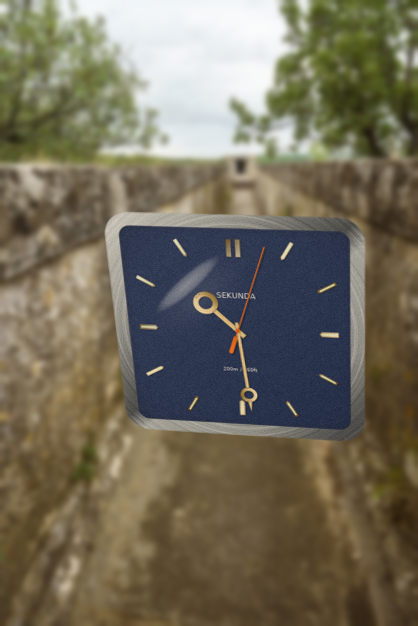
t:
10:29:03
